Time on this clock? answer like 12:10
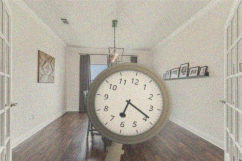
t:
6:19
